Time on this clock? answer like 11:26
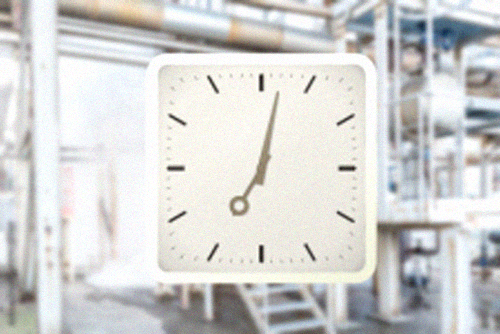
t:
7:02
